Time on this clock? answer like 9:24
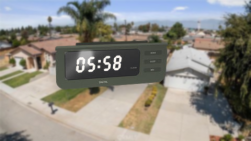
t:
5:58
